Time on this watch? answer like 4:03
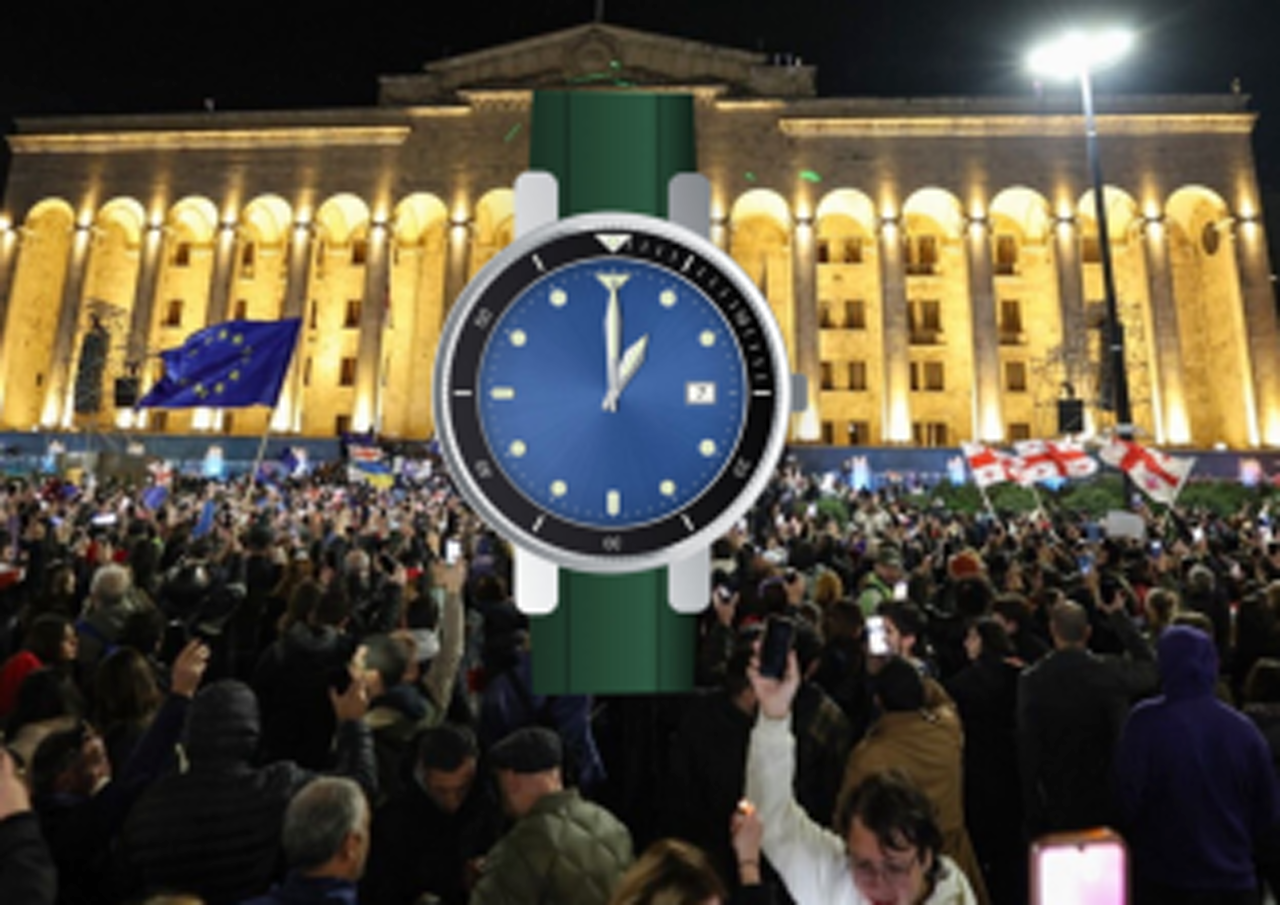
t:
1:00
